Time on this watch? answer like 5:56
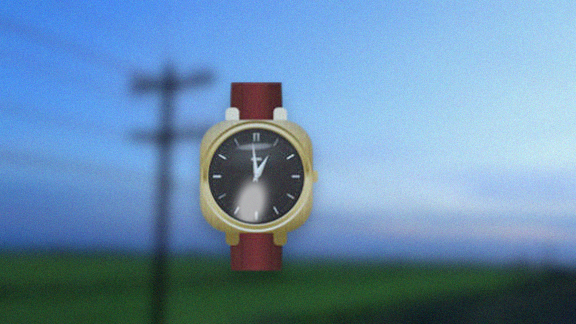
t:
12:59
